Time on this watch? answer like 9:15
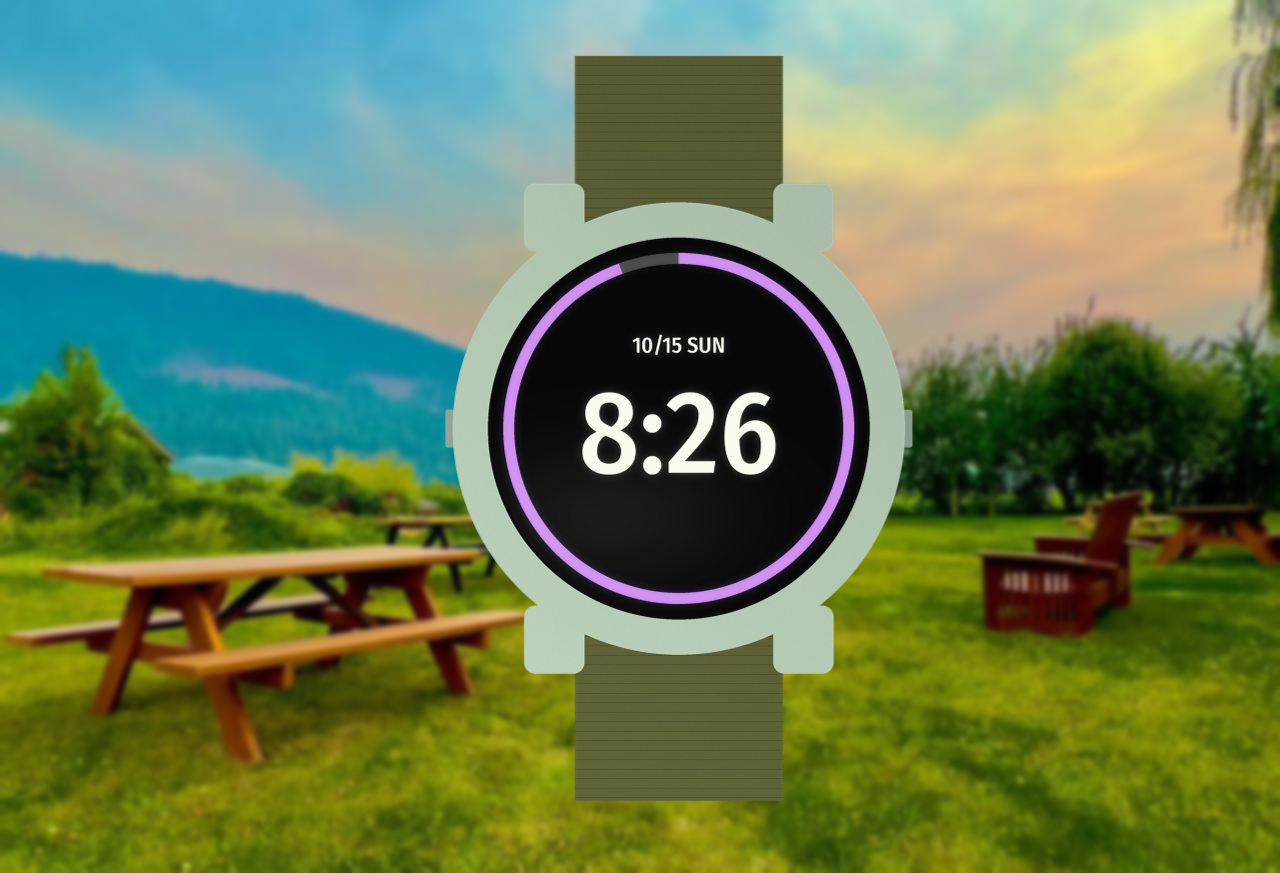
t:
8:26
